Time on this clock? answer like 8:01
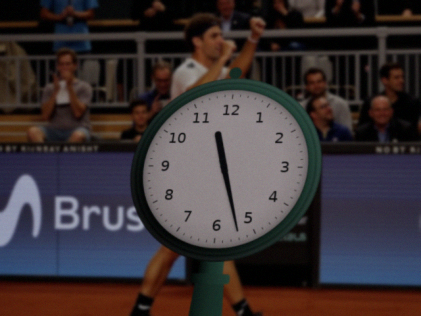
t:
11:27
